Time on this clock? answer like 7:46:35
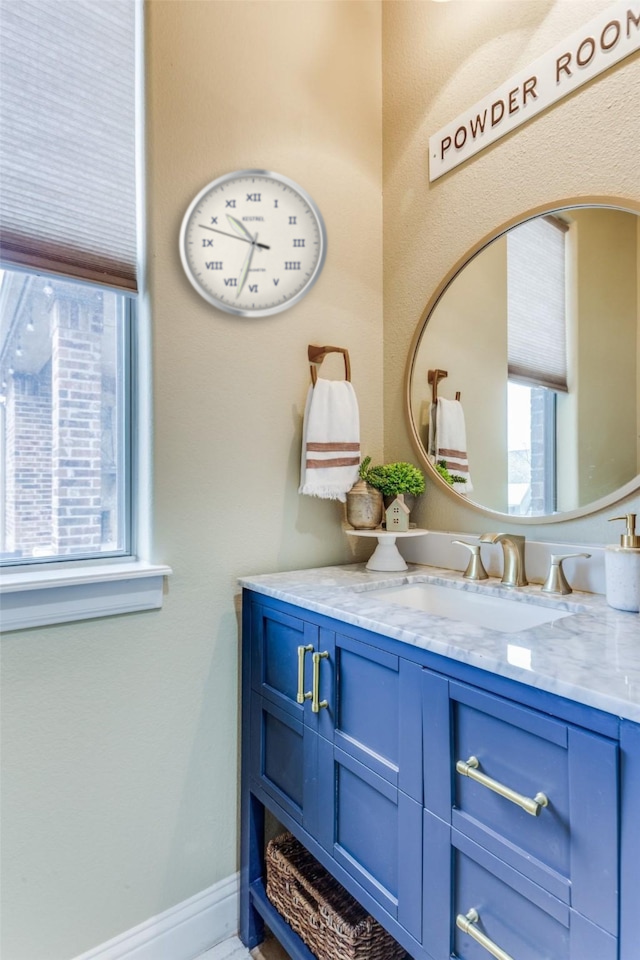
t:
10:32:48
